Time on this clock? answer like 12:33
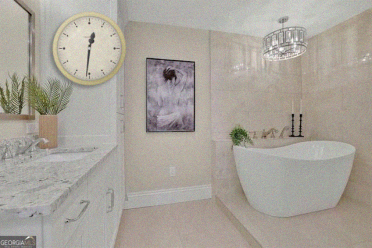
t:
12:31
